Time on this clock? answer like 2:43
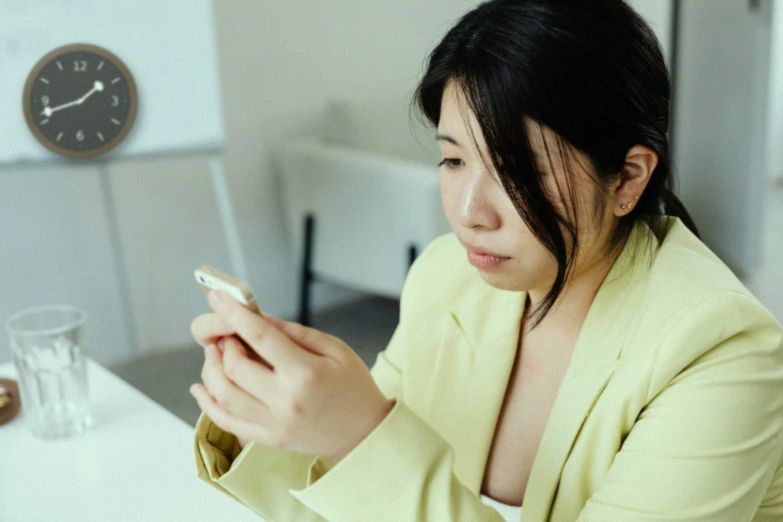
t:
1:42
